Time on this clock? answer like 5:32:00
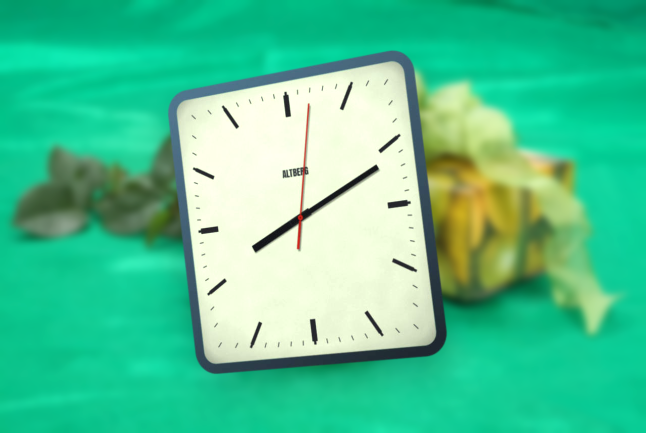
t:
8:11:02
